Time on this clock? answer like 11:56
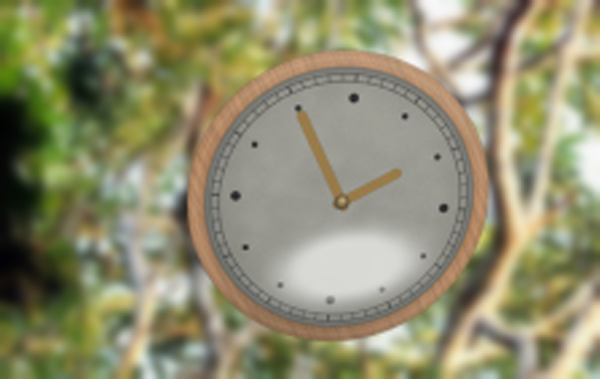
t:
1:55
